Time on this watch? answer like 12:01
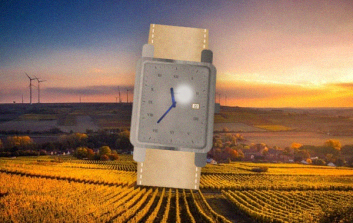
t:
11:36
